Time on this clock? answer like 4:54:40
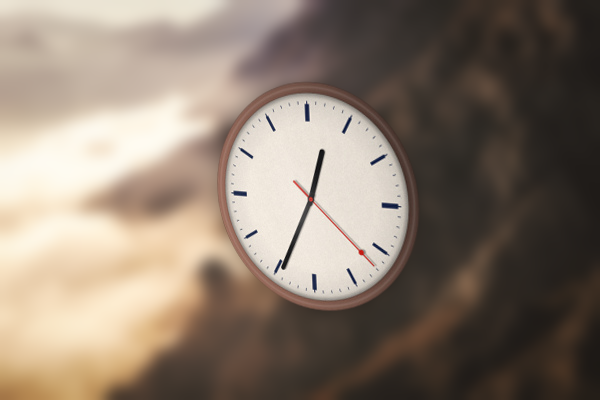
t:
12:34:22
